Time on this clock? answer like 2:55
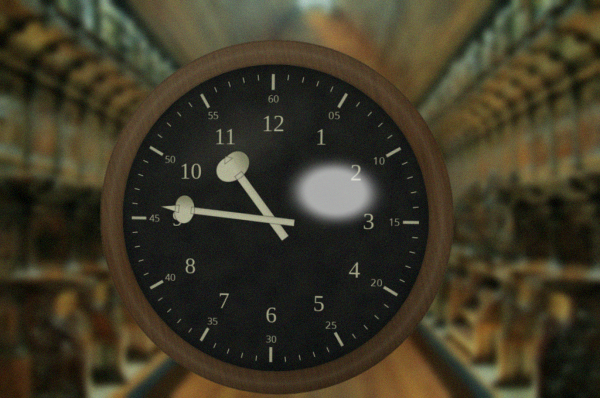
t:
10:46
